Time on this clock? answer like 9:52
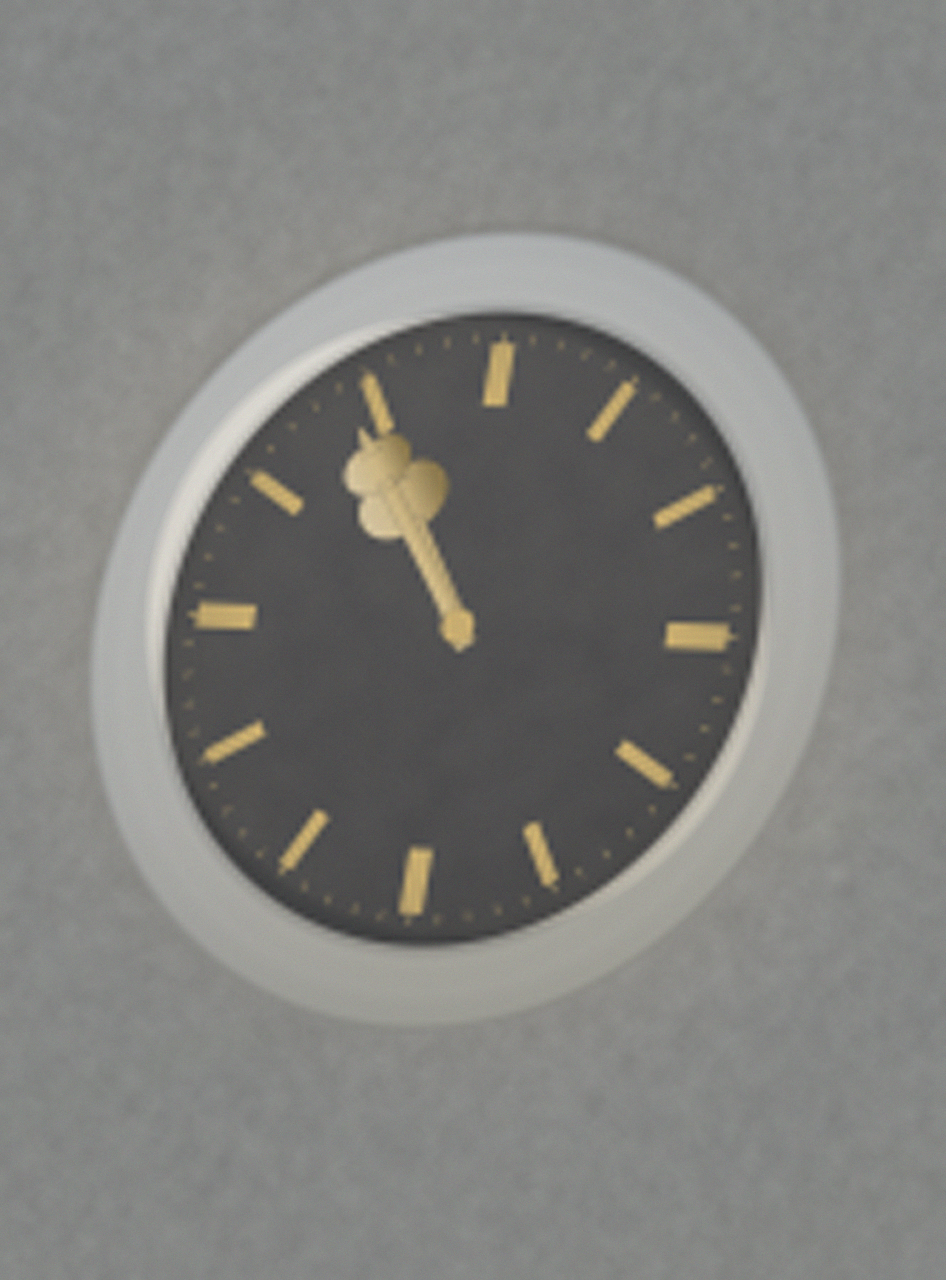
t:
10:54
